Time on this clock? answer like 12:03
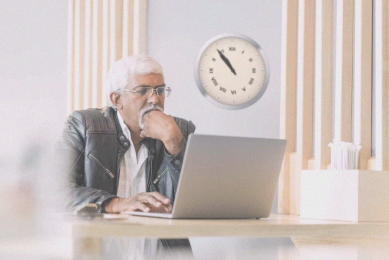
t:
10:54
